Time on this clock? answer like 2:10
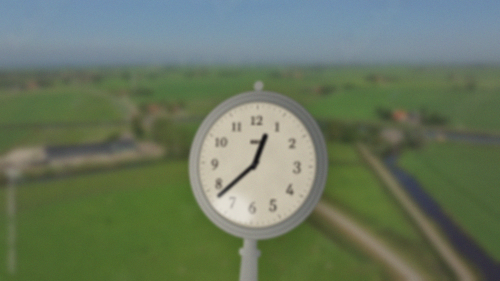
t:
12:38
